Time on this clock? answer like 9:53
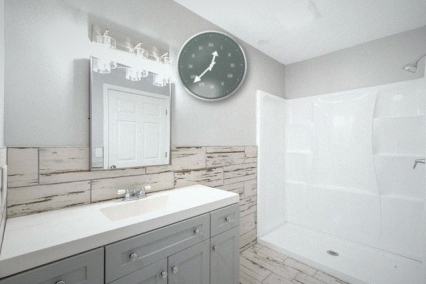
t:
12:38
